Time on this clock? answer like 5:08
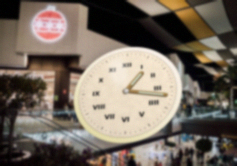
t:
1:17
